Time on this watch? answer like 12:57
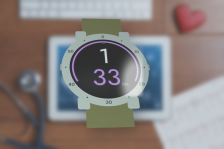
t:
1:33
